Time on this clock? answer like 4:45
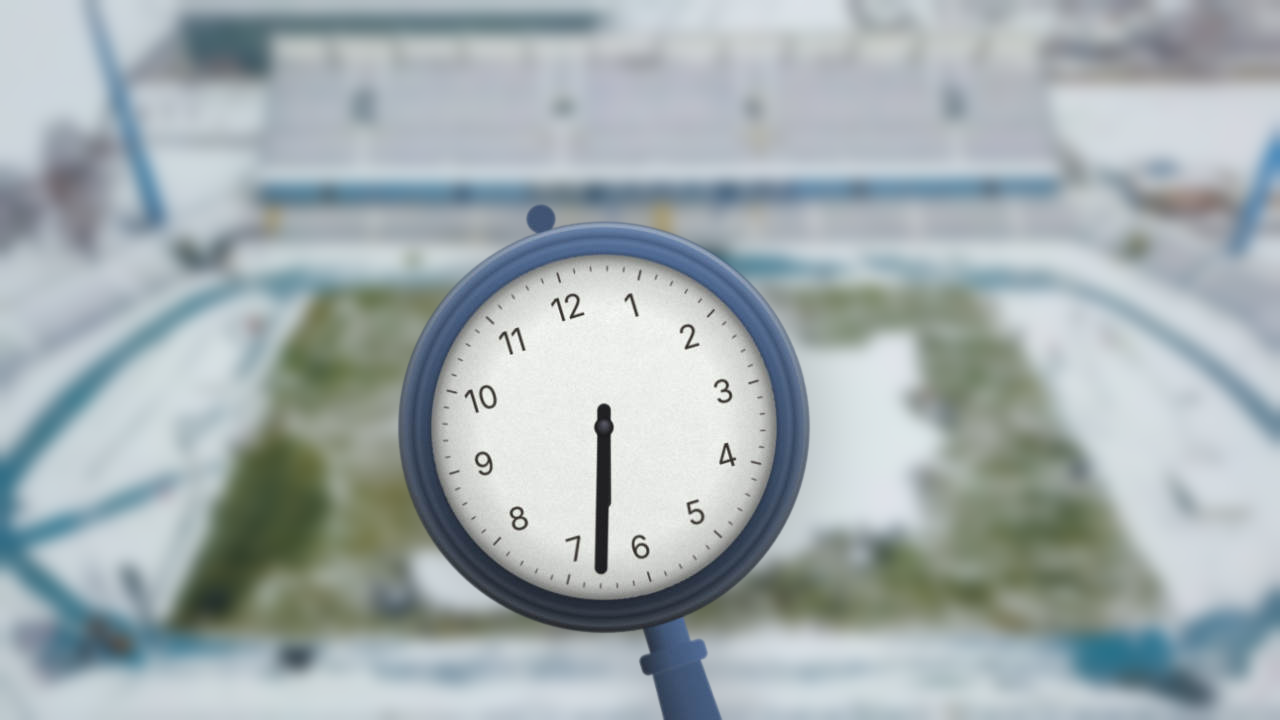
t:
6:33
